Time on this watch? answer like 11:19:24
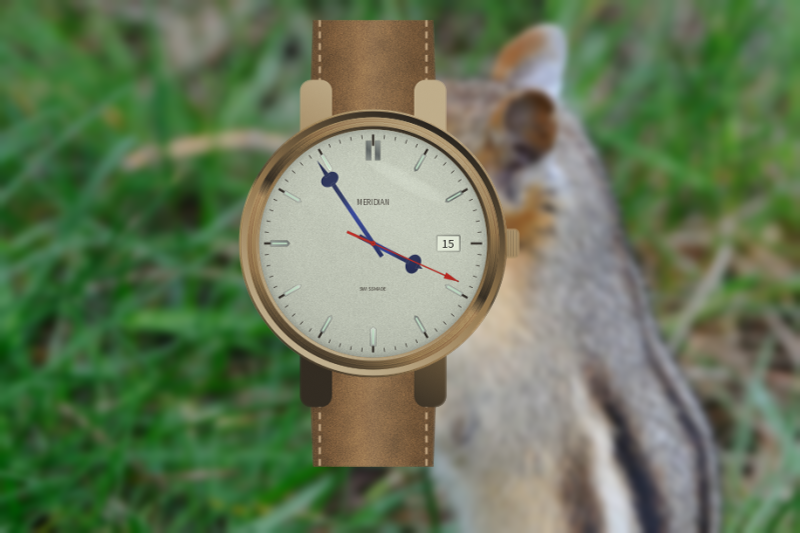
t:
3:54:19
